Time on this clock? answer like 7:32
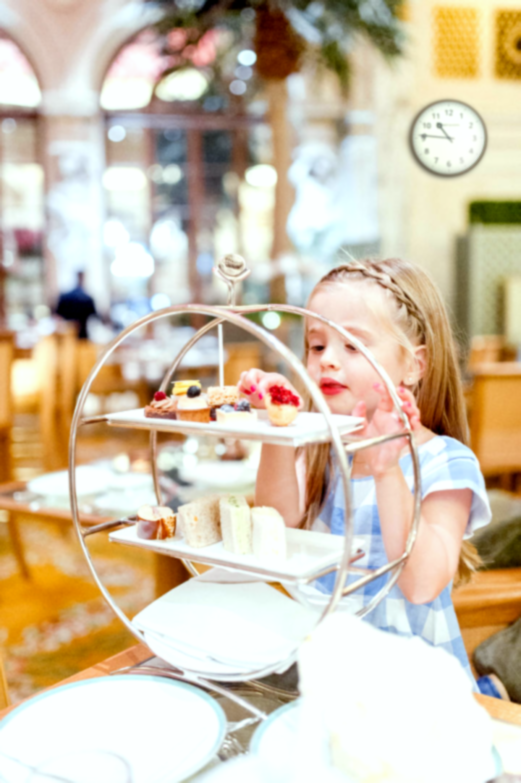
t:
10:46
